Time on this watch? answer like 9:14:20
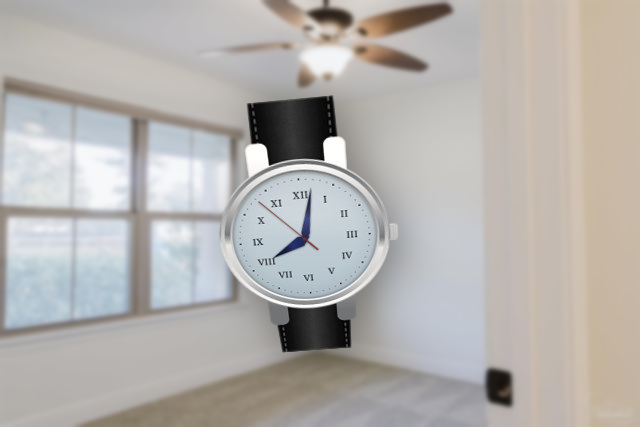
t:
8:01:53
